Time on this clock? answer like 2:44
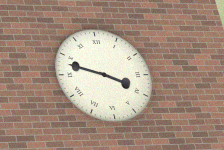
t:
3:48
